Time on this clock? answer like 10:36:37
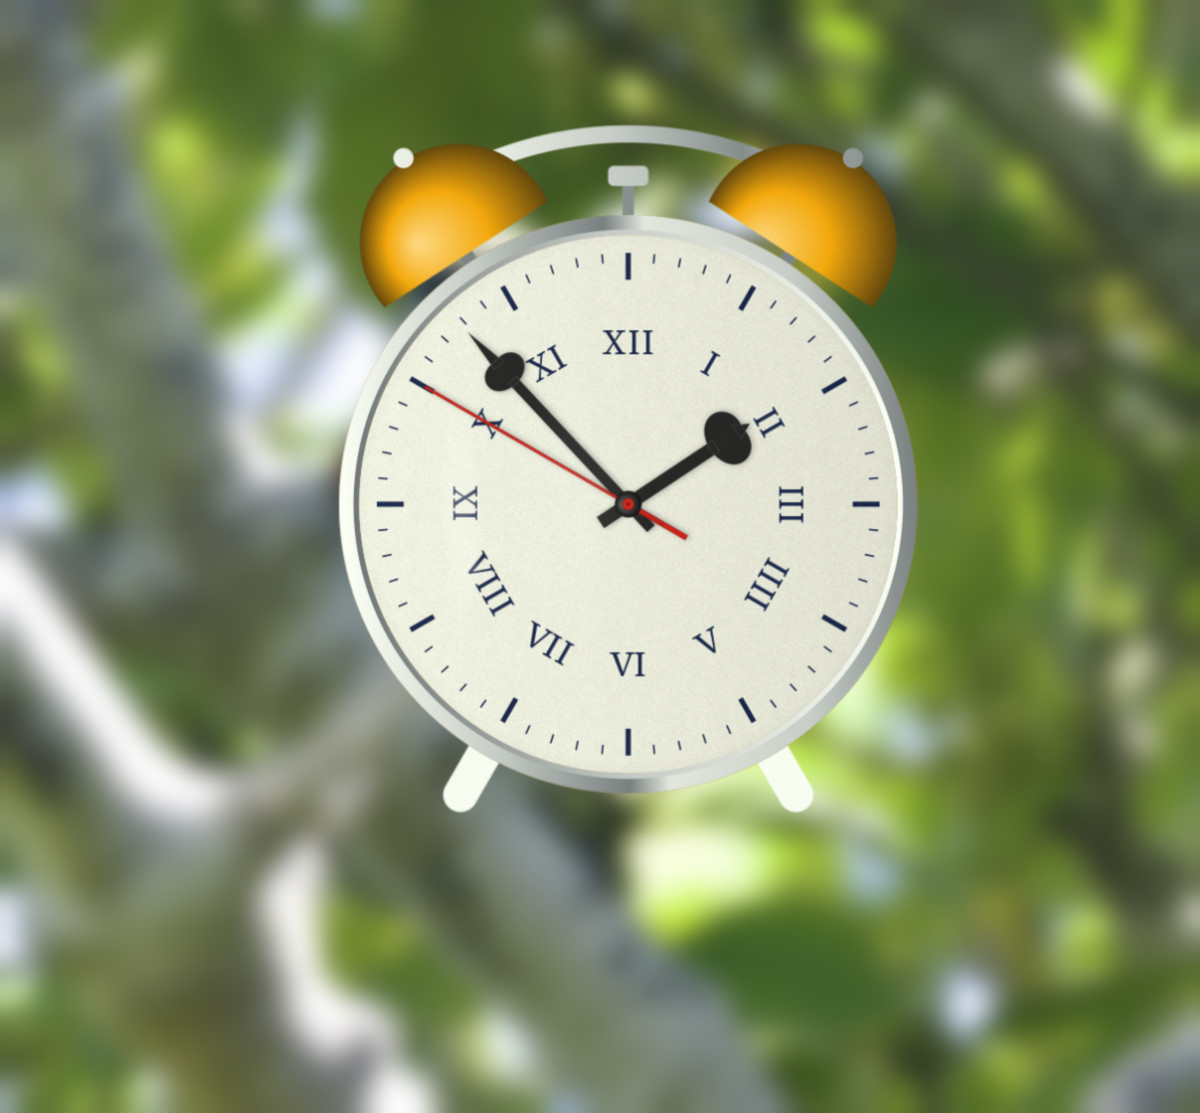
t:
1:52:50
